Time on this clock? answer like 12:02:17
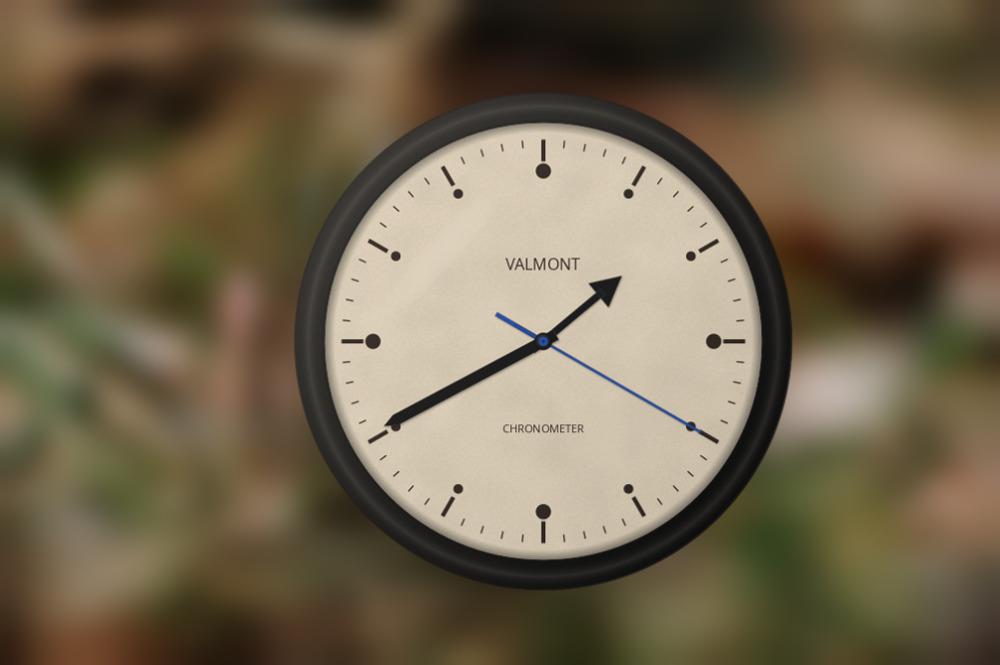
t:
1:40:20
